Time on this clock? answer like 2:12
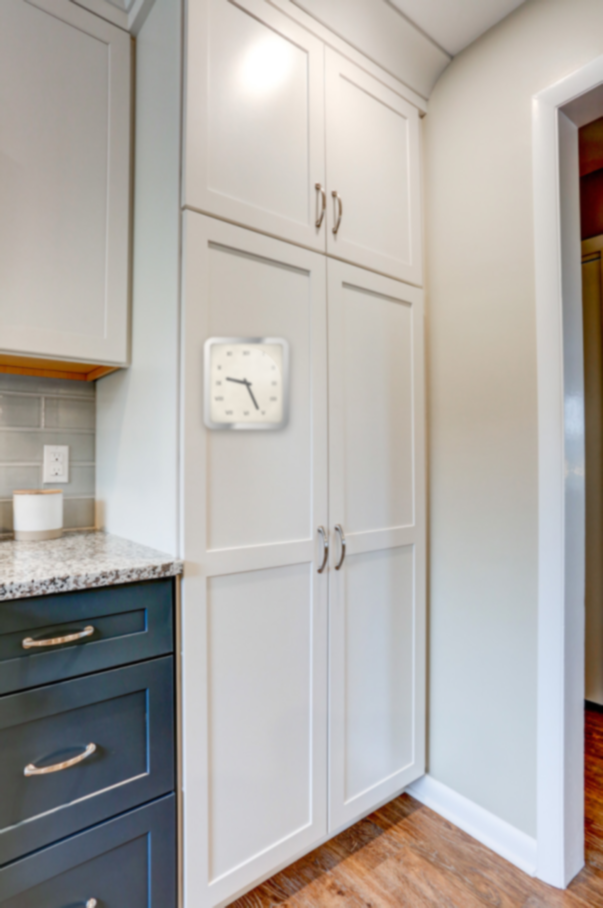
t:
9:26
